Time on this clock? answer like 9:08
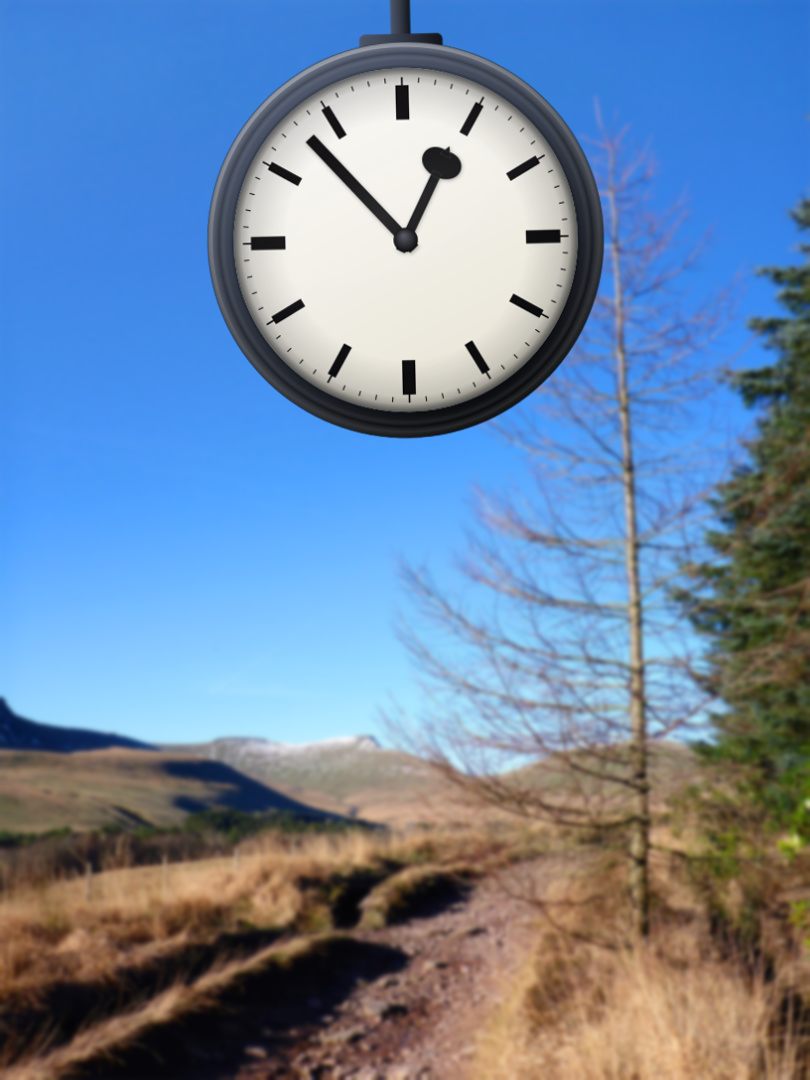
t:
12:53
